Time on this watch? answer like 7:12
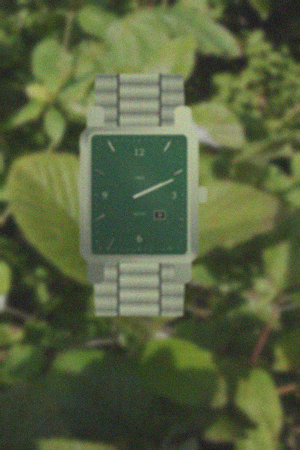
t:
2:11
